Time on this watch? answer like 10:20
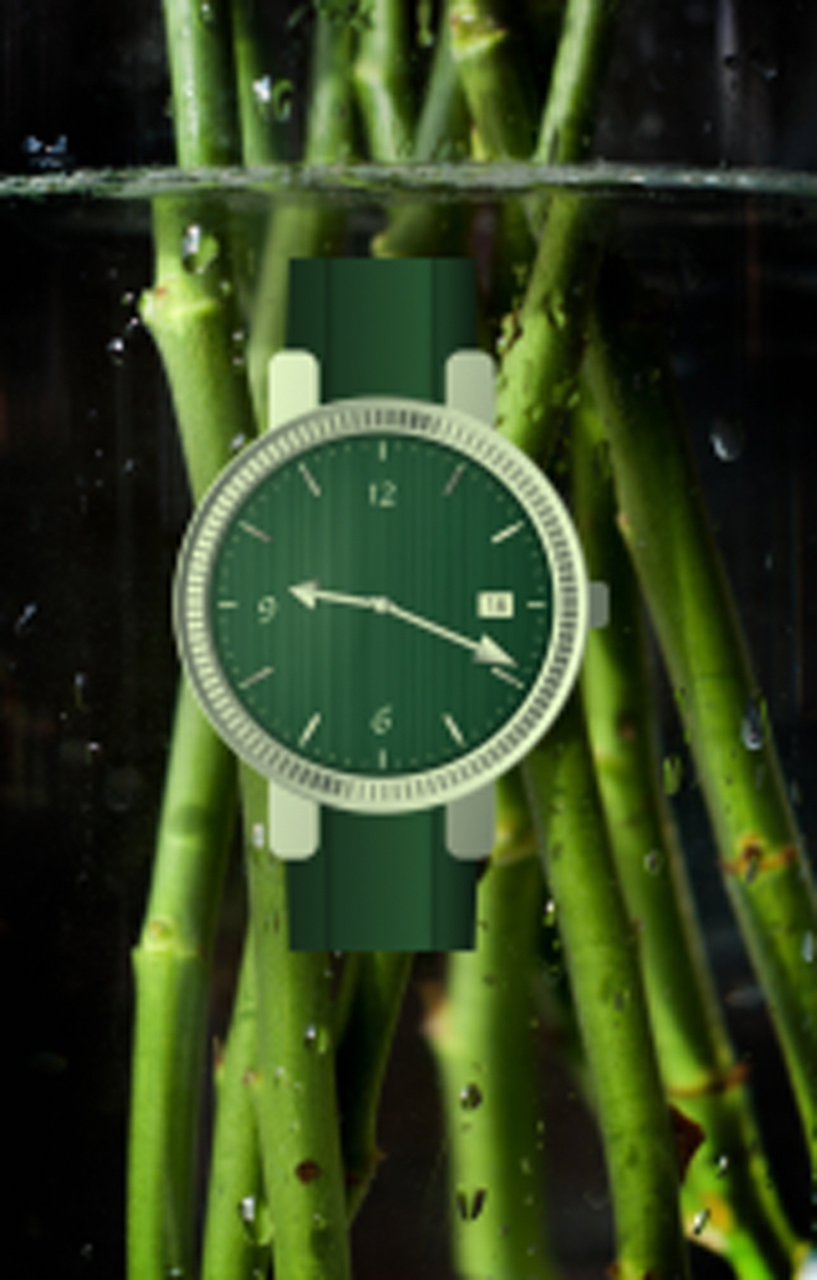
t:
9:19
